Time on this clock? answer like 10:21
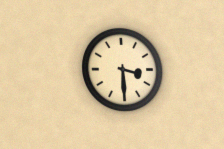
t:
3:30
